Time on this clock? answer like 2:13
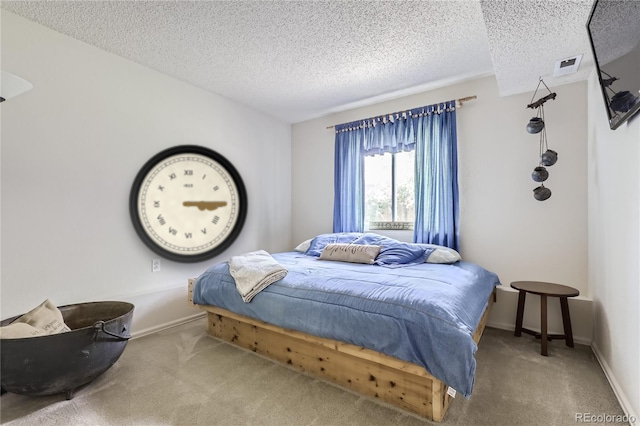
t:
3:15
